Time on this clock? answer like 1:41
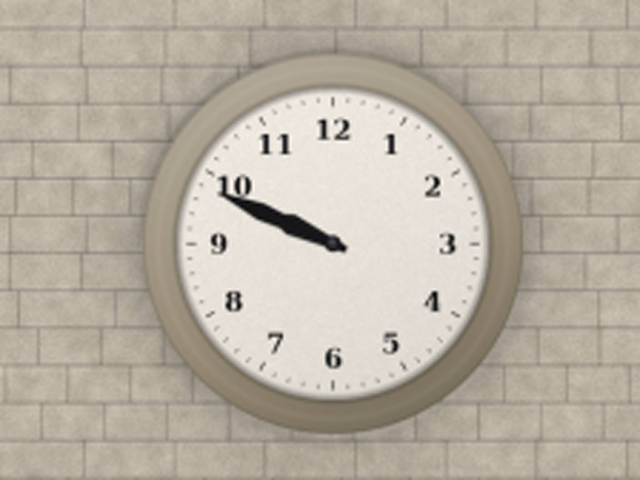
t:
9:49
